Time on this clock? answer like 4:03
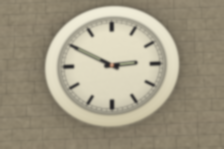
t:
2:50
